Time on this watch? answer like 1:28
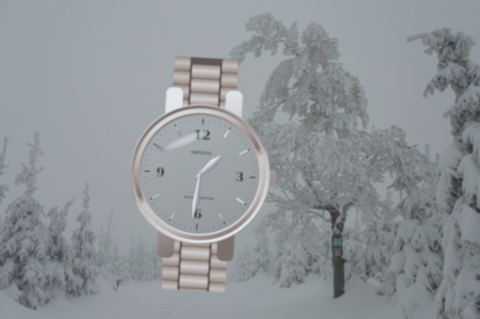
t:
1:31
